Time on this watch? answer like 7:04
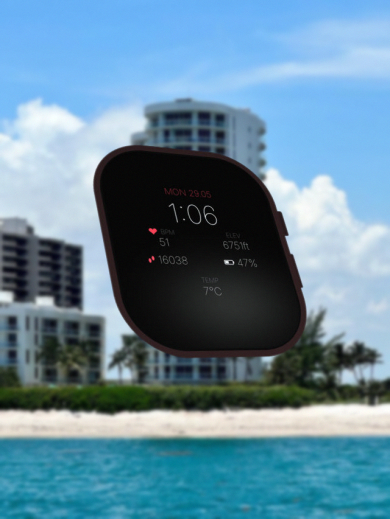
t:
1:06
